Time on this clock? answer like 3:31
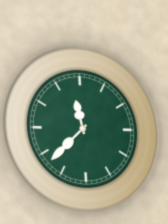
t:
11:38
